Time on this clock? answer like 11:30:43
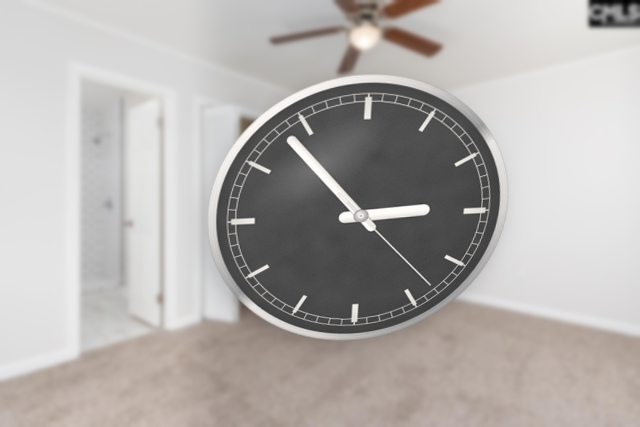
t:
2:53:23
